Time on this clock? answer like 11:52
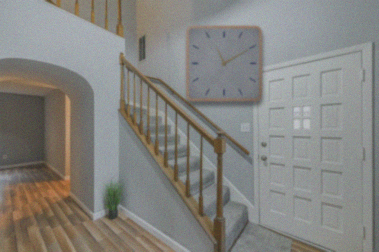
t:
11:10
